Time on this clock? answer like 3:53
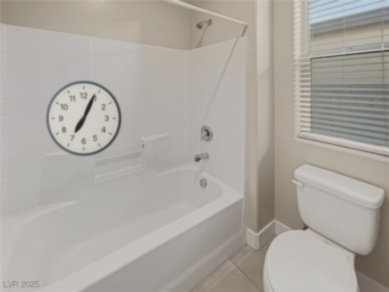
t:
7:04
